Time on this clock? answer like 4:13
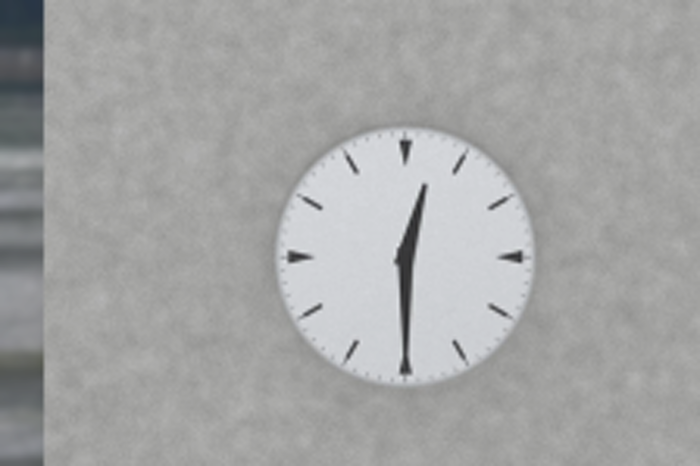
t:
12:30
